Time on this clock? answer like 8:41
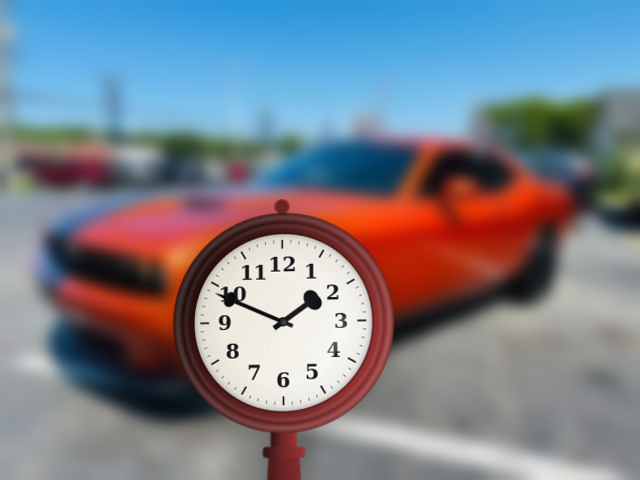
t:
1:49
